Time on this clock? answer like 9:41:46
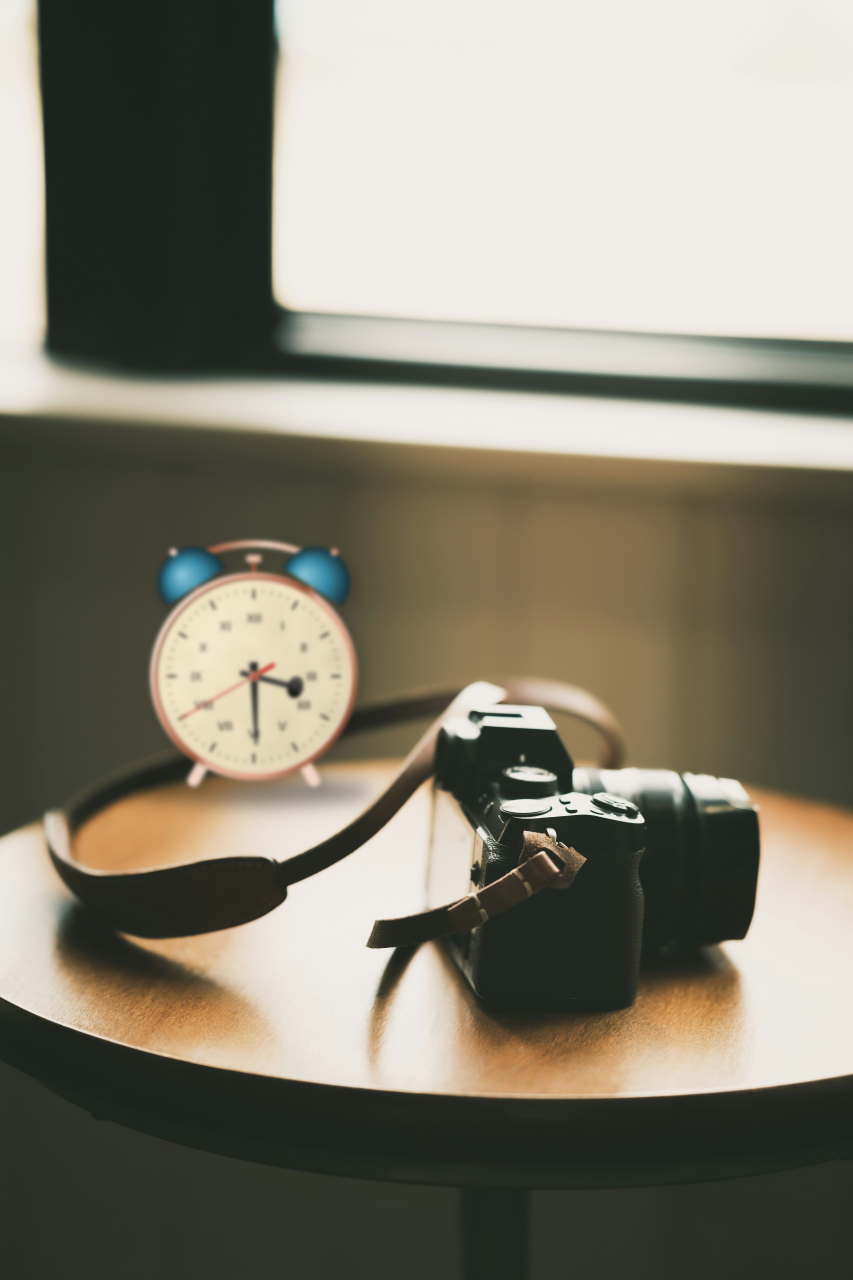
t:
3:29:40
